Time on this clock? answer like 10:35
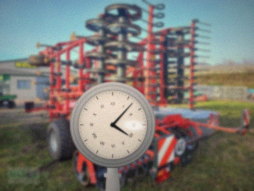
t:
4:07
